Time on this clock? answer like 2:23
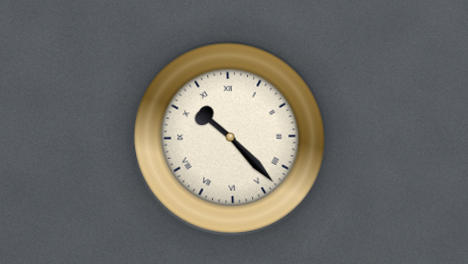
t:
10:23
